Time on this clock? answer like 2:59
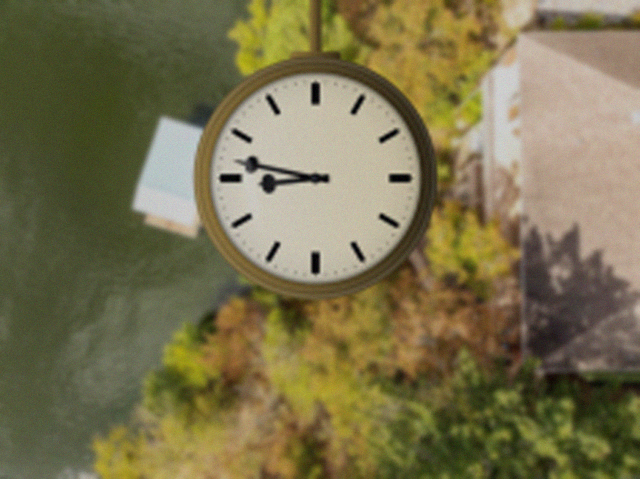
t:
8:47
